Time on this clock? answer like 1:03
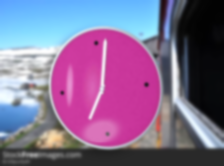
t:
7:02
